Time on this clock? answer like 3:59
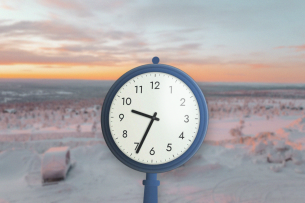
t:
9:34
